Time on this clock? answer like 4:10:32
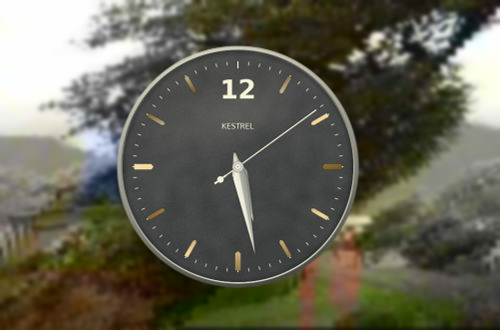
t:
5:28:09
